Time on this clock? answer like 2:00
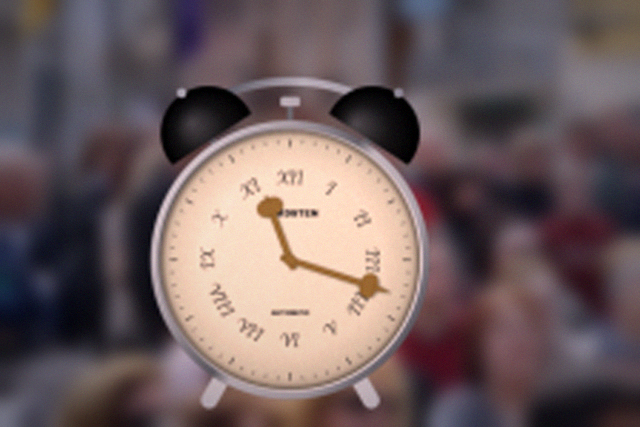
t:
11:18
